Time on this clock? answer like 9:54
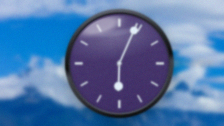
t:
6:04
